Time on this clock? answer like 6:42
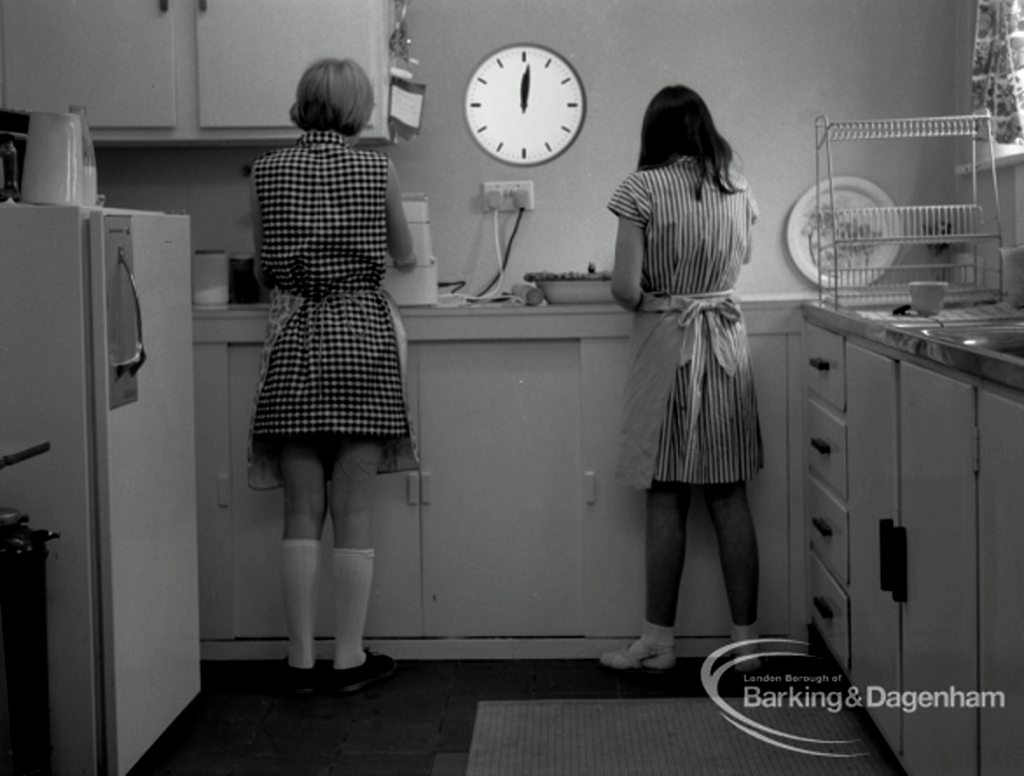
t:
12:01
